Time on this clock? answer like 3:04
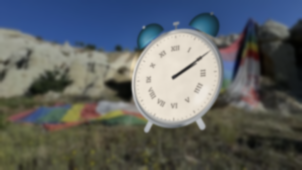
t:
2:10
